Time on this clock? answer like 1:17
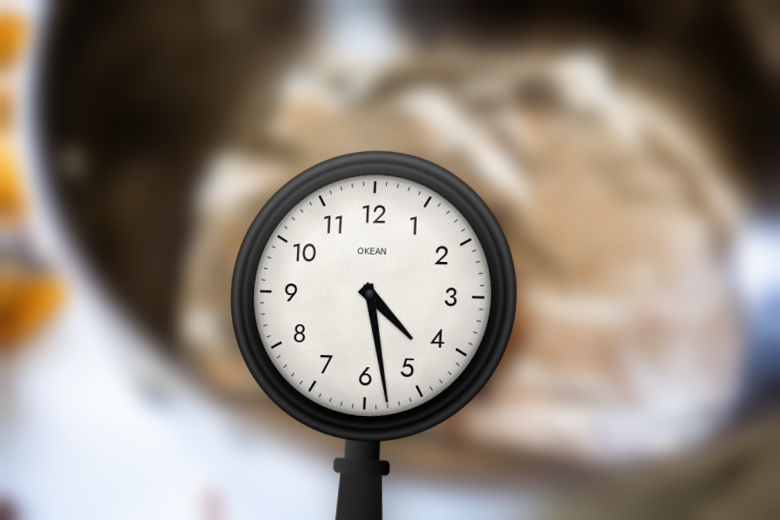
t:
4:28
